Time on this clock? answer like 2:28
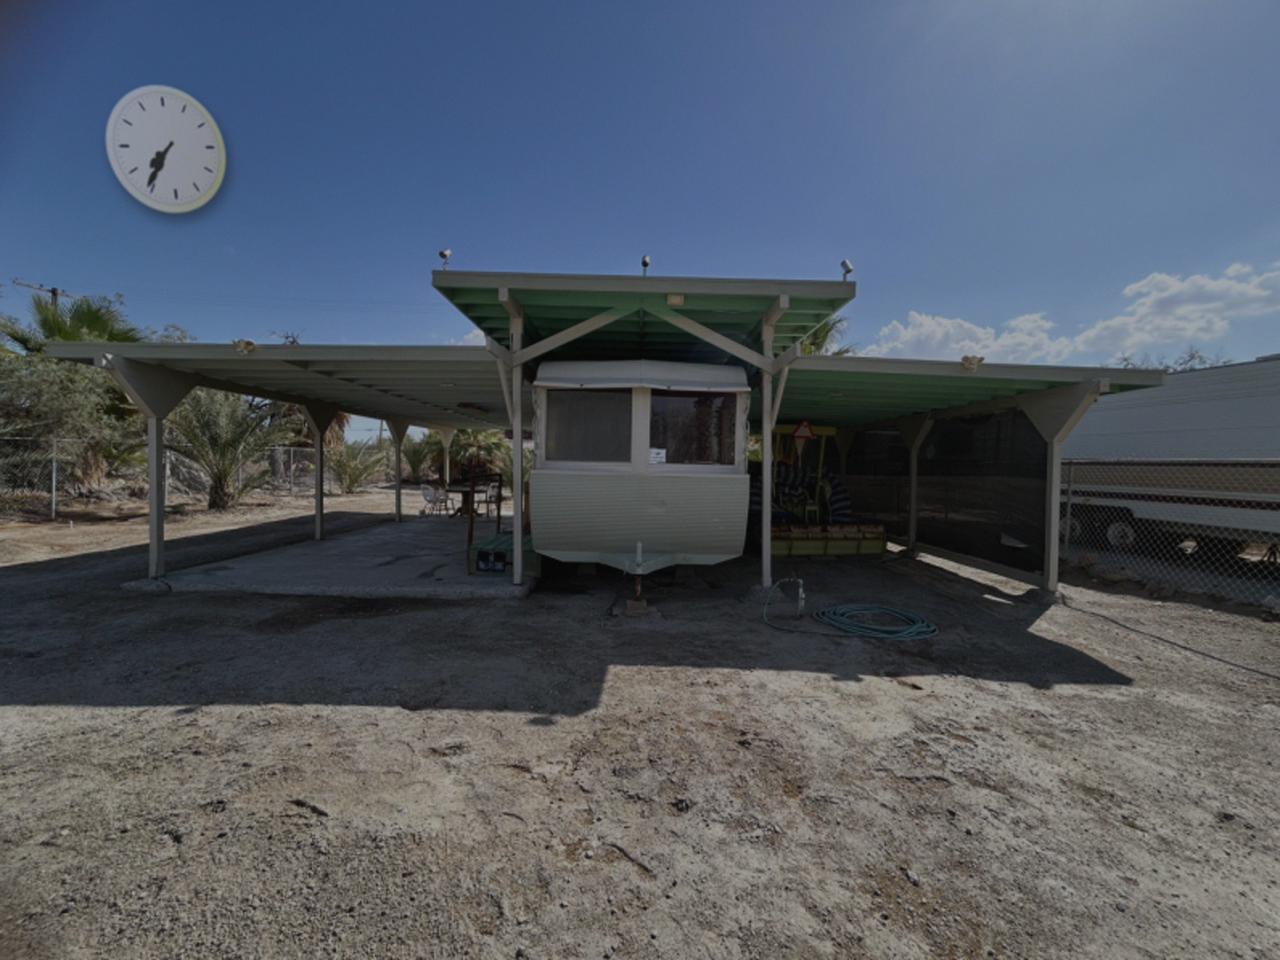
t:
7:36
